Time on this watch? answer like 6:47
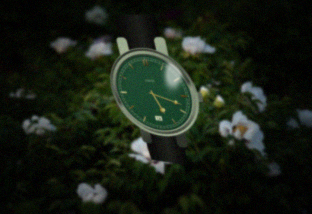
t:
5:18
